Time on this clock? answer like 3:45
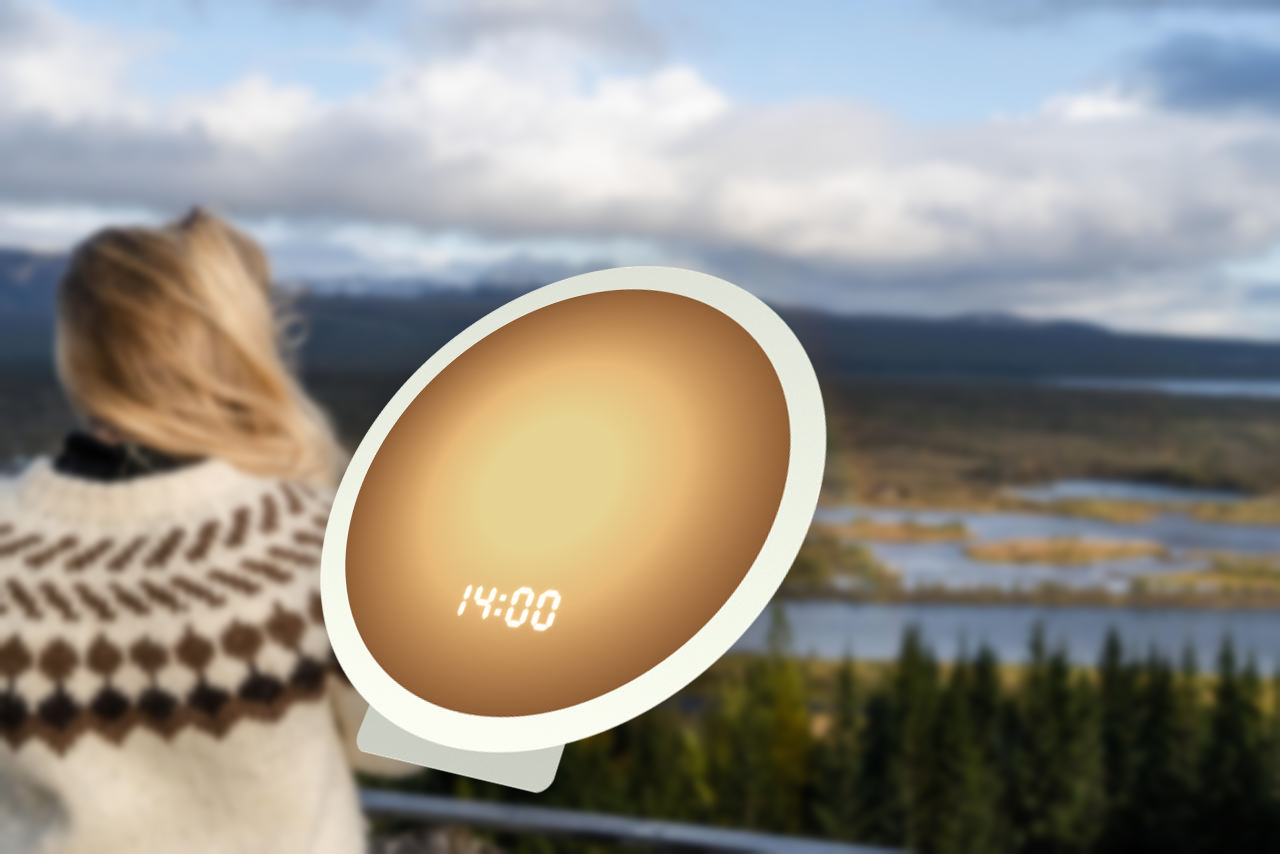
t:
14:00
